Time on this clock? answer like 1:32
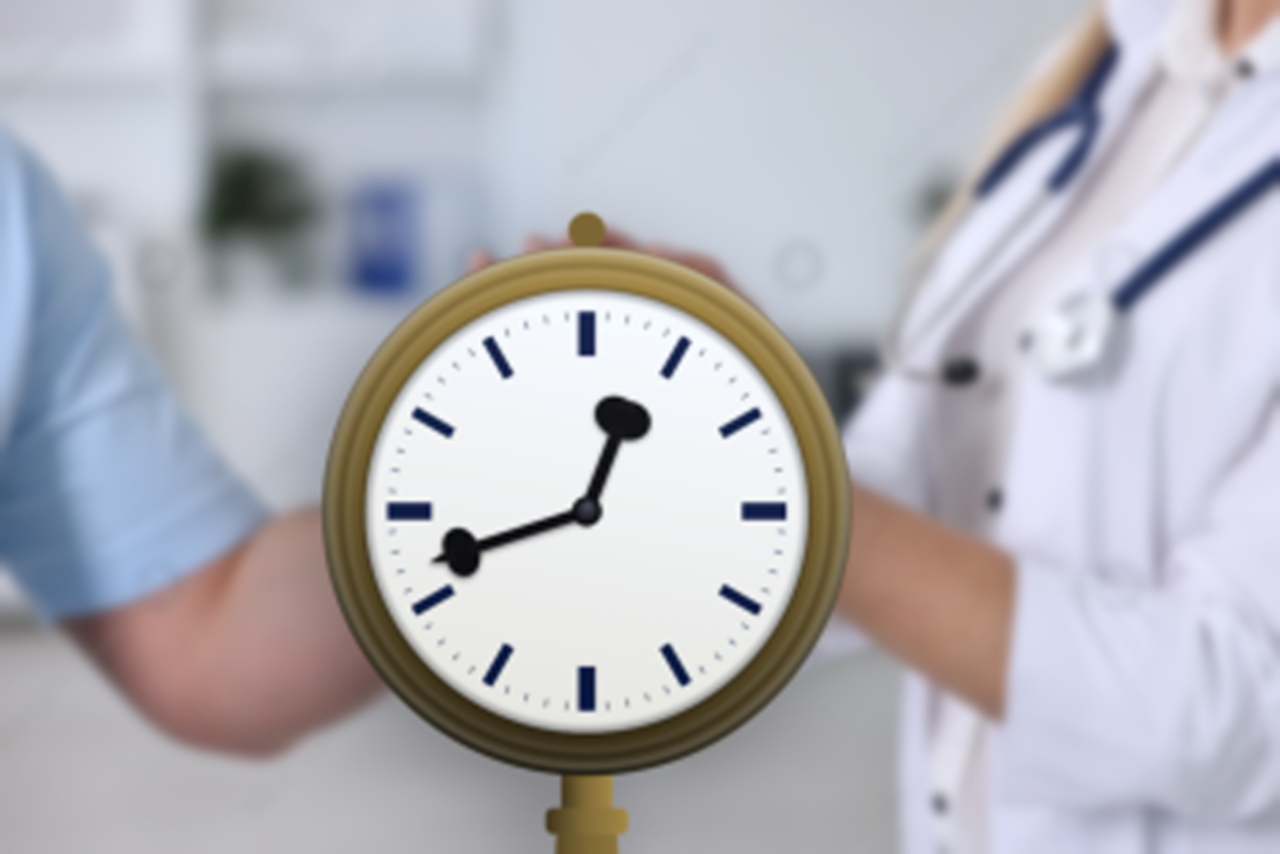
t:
12:42
